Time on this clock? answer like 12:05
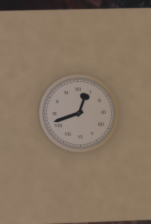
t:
12:42
